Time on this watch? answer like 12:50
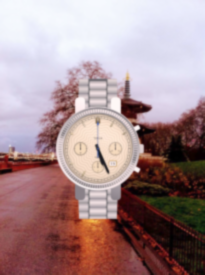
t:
5:26
